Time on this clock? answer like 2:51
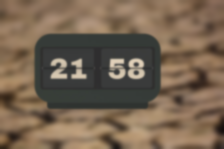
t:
21:58
